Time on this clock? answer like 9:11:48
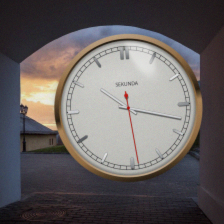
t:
10:17:29
